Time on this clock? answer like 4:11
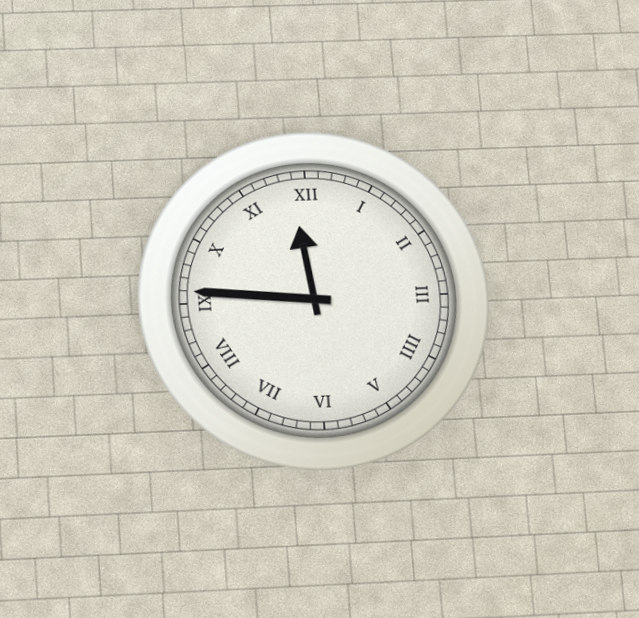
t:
11:46
